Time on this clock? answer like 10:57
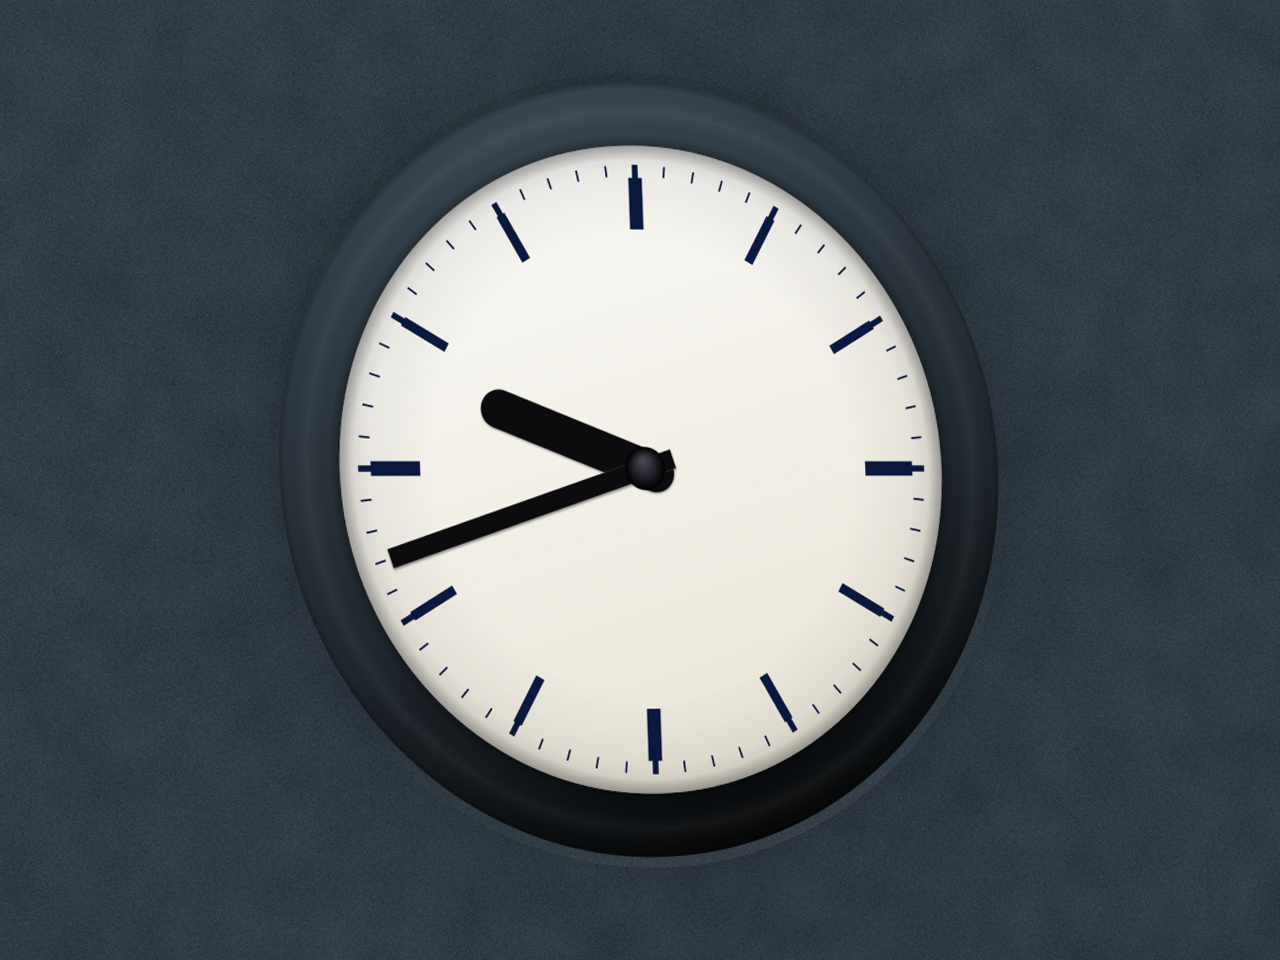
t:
9:42
